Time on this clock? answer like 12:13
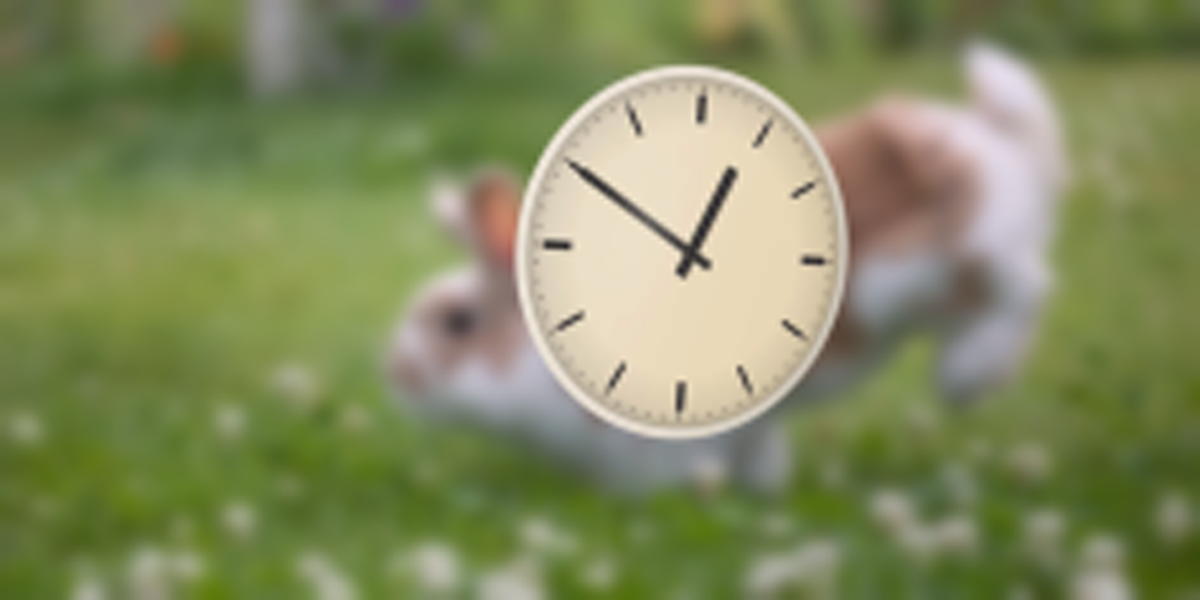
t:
12:50
